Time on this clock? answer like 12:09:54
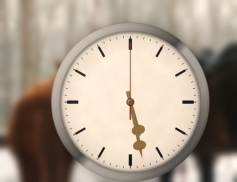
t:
5:28:00
